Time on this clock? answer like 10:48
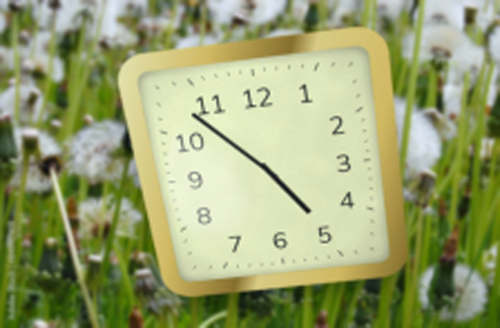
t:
4:53
